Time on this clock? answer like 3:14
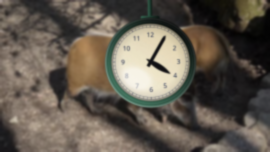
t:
4:05
